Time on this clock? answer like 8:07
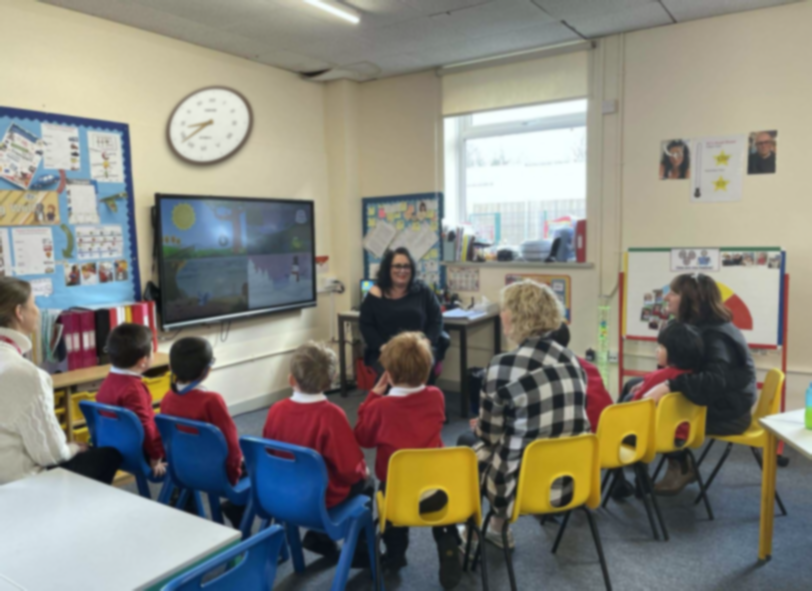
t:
8:38
